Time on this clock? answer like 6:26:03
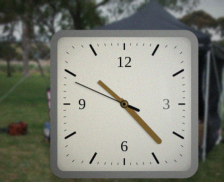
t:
10:22:49
